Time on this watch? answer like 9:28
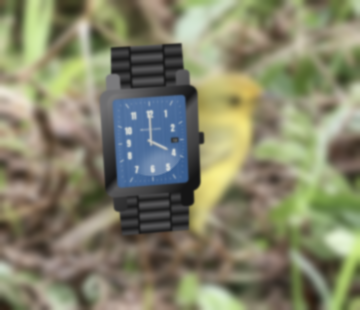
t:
4:00
